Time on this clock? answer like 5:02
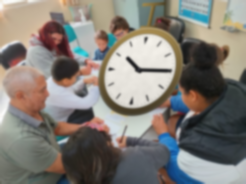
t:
10:15
